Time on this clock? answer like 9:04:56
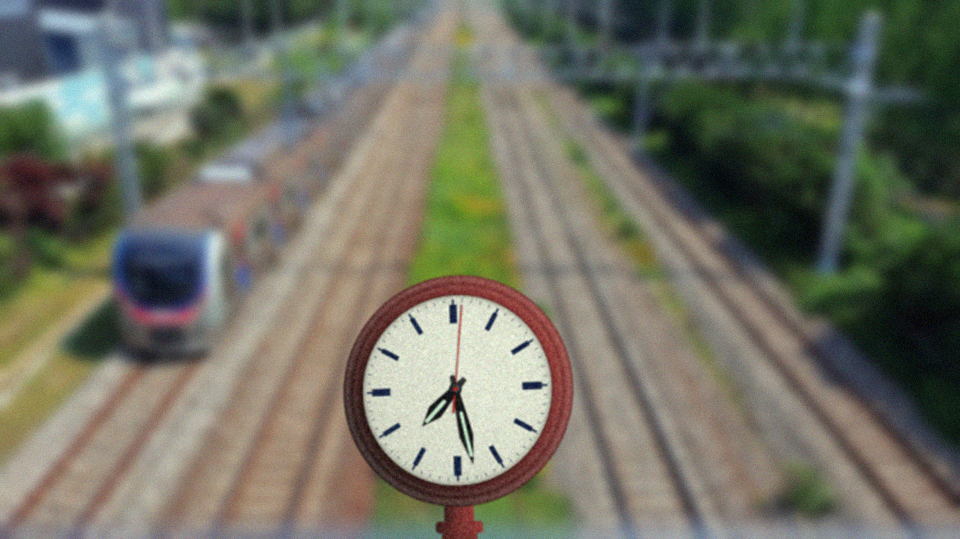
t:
7:28:01
